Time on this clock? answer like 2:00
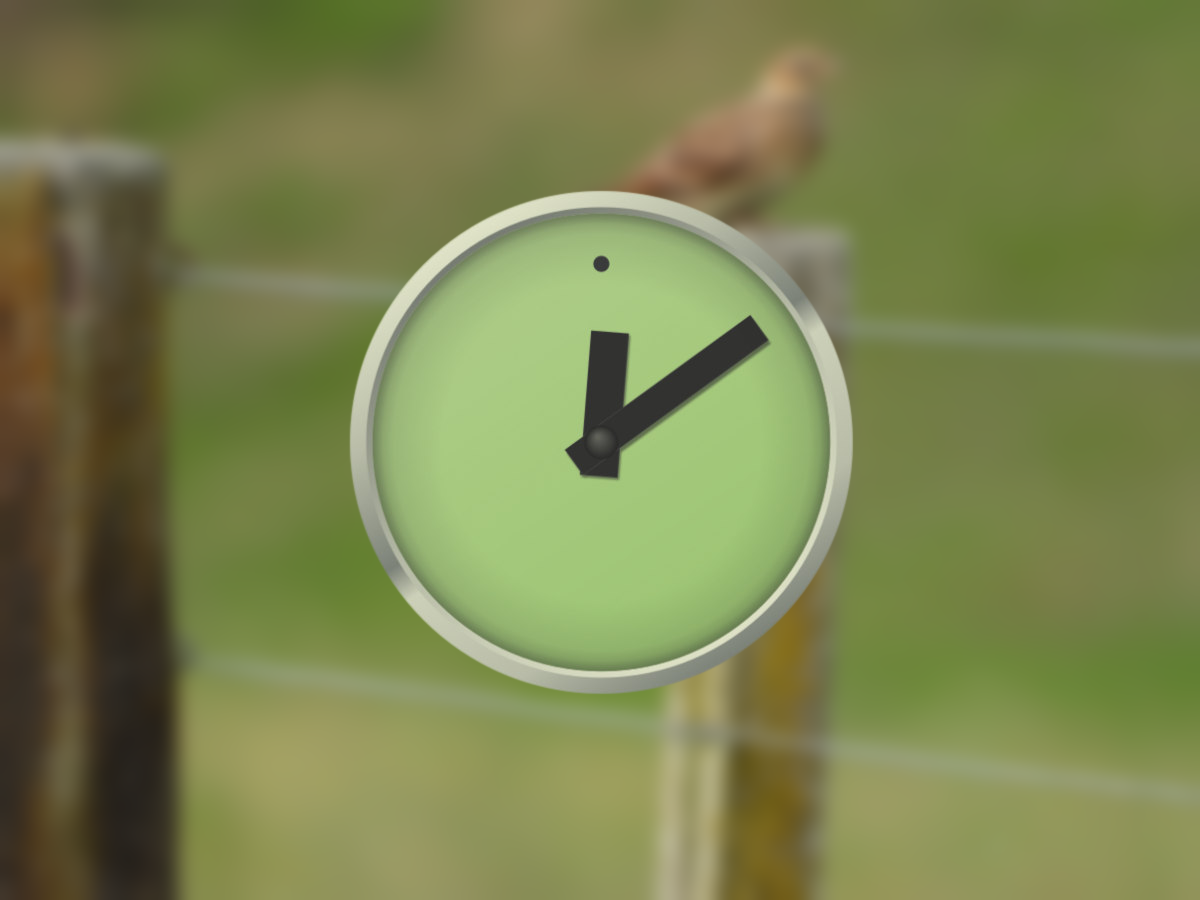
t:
12:09
